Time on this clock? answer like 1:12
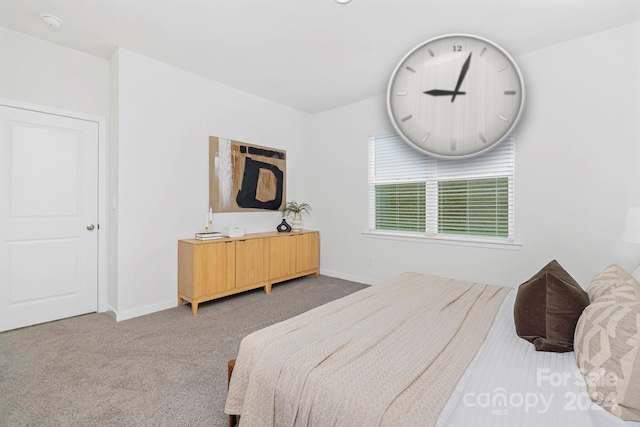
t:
9:03
